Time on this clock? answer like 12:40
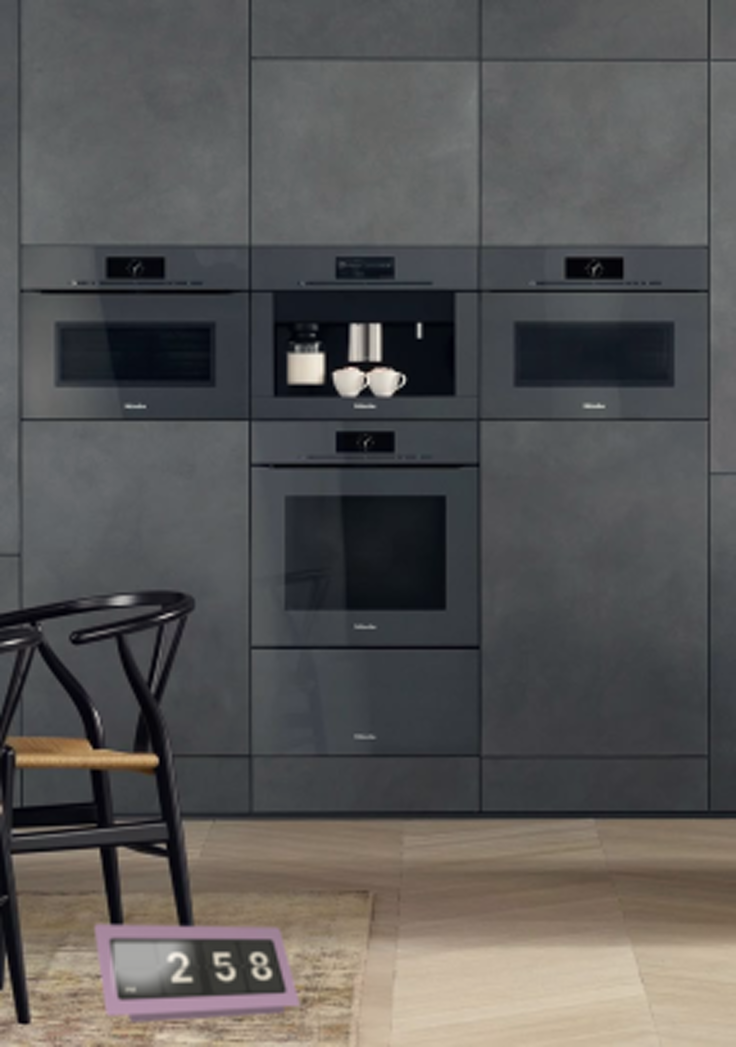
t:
2:58
